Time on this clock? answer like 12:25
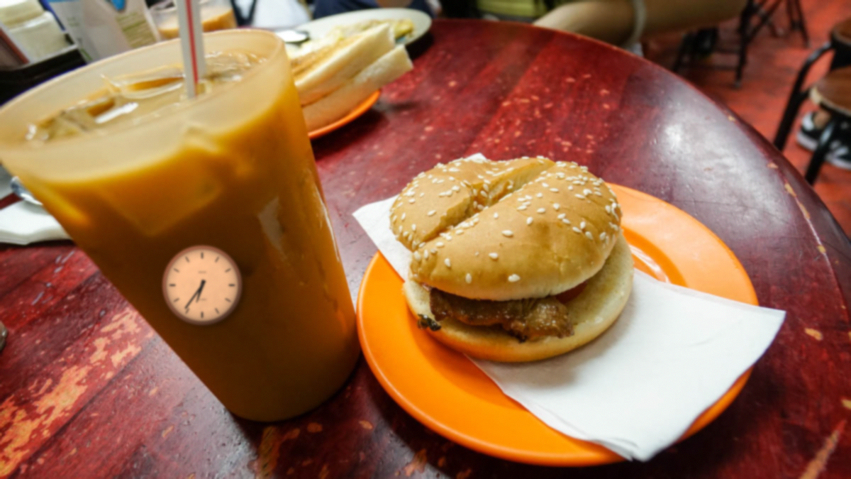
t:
6:36
